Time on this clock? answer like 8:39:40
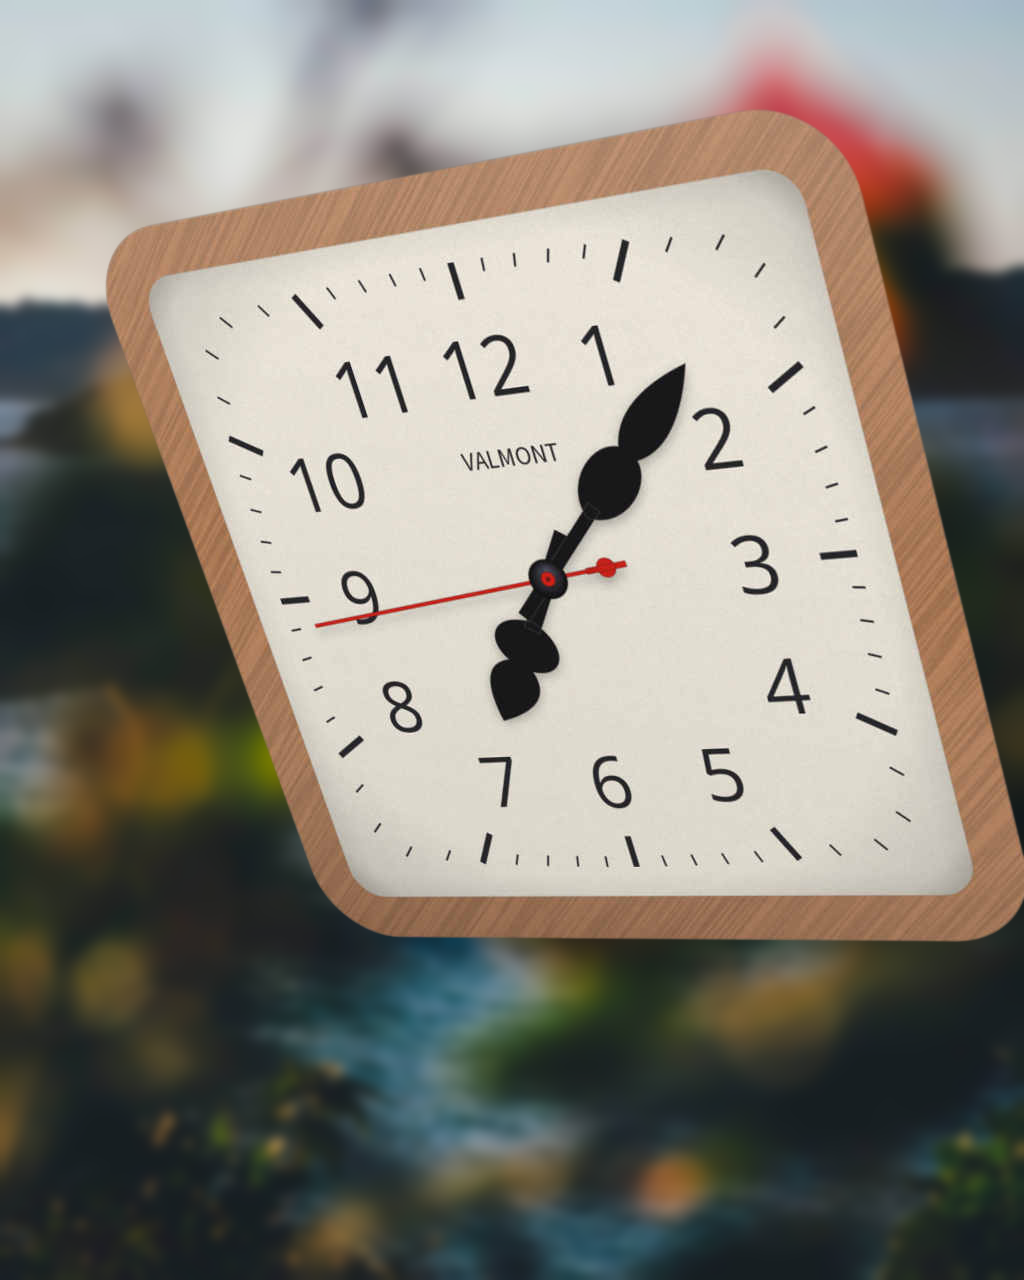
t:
7:07:44
